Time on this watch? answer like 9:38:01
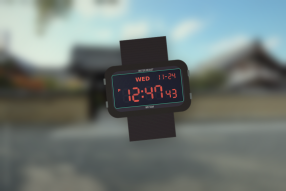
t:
12:47:43
